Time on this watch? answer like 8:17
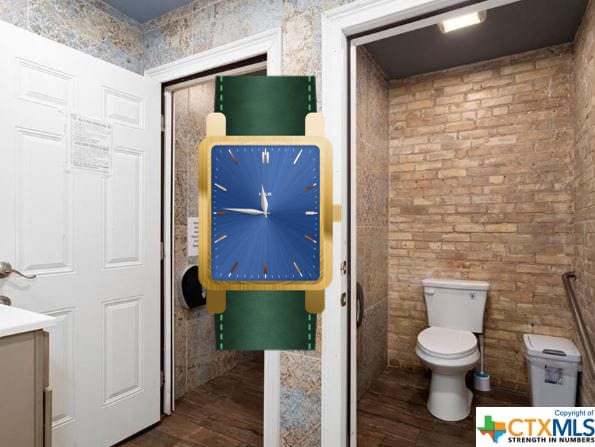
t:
11:46
